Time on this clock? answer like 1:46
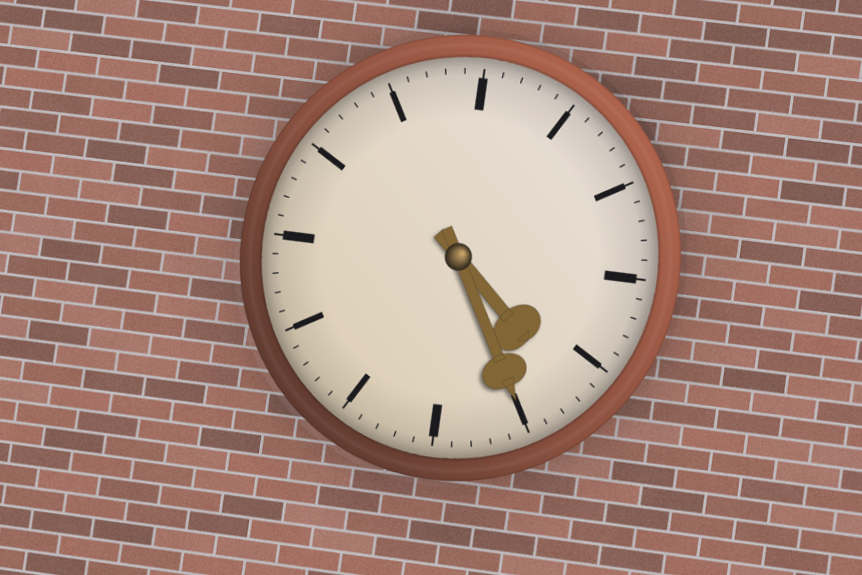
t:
4:25
